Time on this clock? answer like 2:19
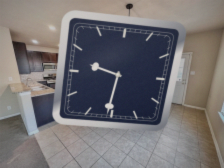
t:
9:31
